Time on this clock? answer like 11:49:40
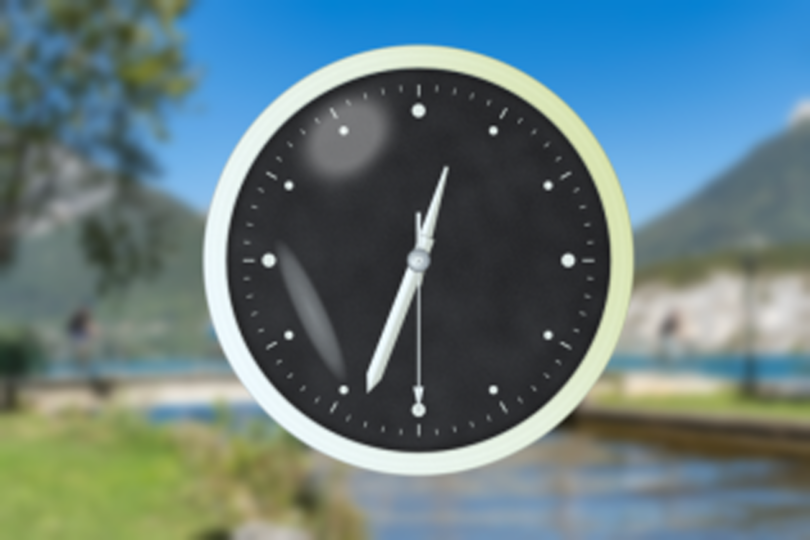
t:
12:33:30
